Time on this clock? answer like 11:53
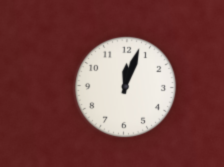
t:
12:03
